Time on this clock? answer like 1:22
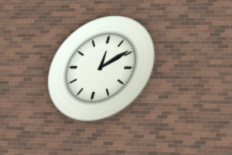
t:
12:09
